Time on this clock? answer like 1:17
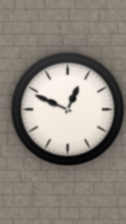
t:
12:49
